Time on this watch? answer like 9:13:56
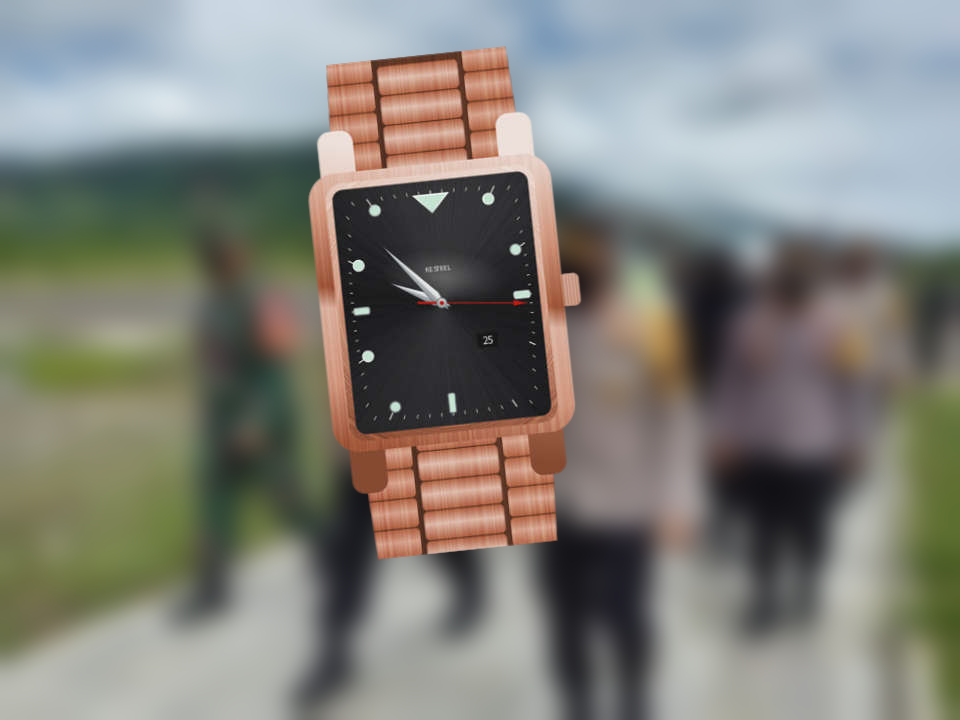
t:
9:53:16
